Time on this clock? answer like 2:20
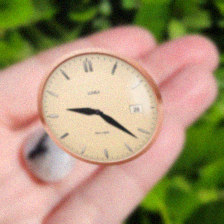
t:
9:22
